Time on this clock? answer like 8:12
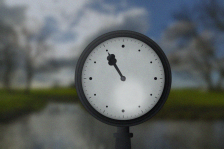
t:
10:55
